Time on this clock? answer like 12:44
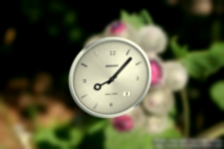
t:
8:07
